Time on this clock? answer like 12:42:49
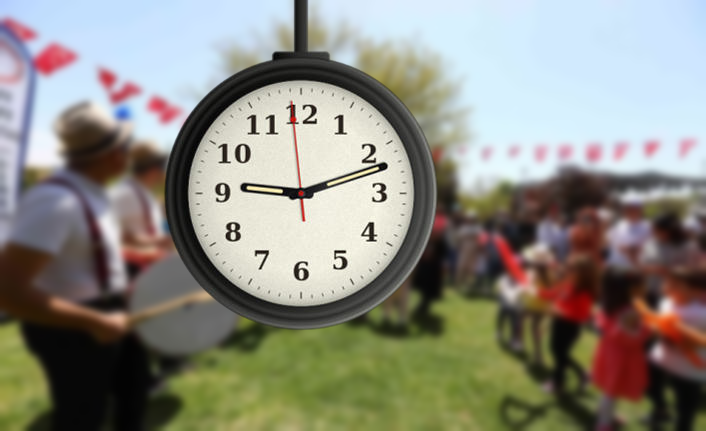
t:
9:11:59
